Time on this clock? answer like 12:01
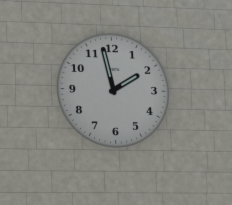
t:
1:58
